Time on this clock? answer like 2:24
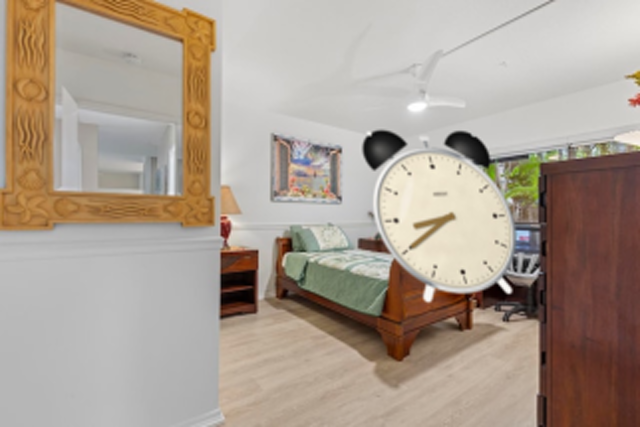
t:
8:40
